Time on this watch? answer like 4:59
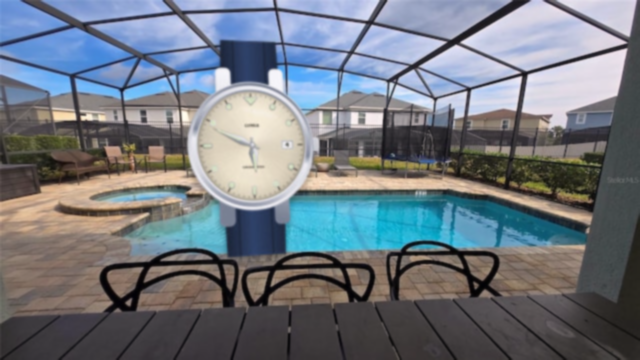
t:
5:49
